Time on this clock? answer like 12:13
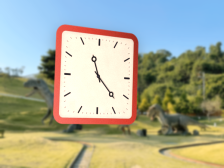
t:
11:23
